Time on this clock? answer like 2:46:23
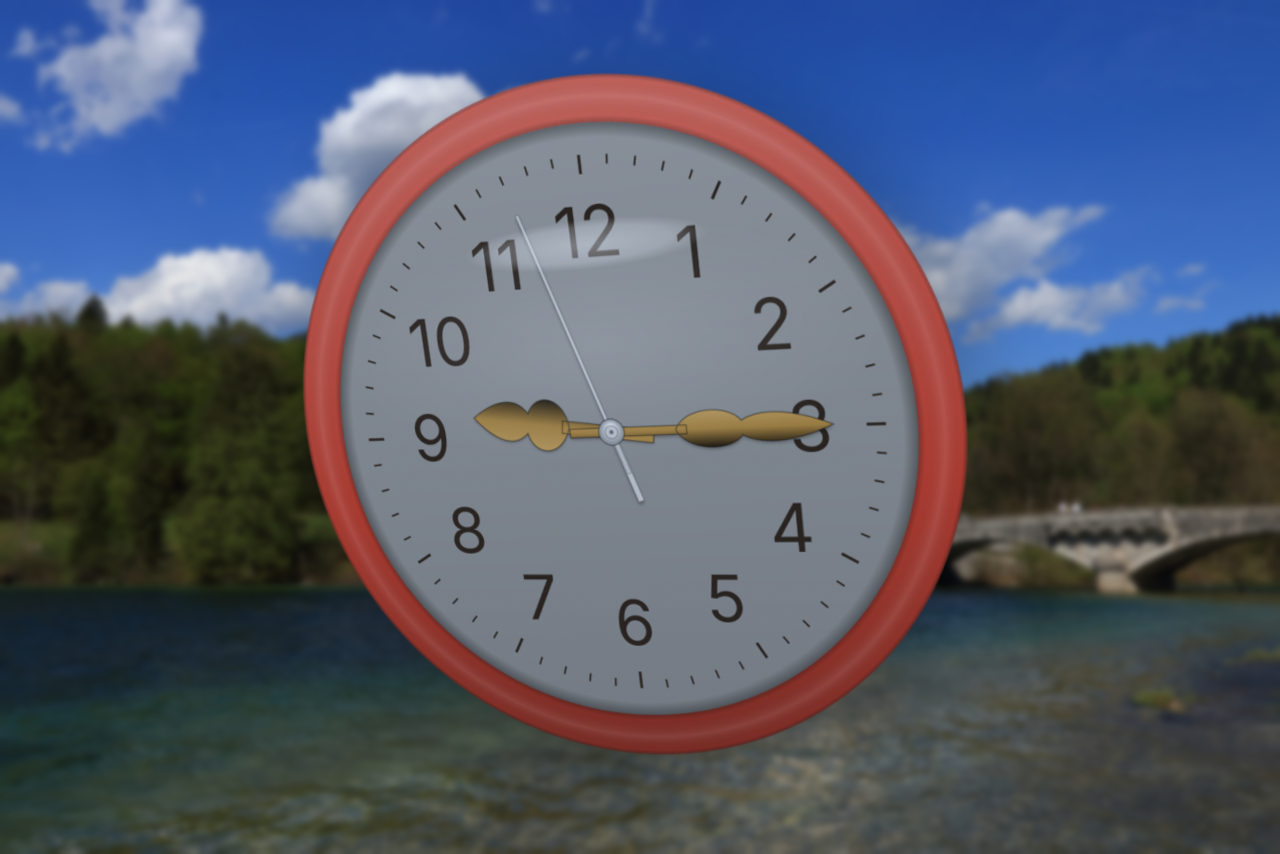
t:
9:14:57
